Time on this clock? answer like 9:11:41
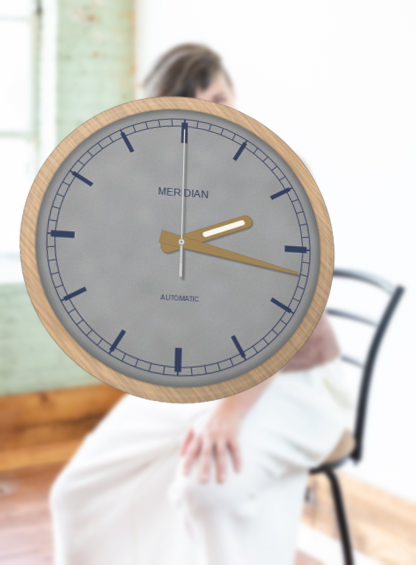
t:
2:17:00
